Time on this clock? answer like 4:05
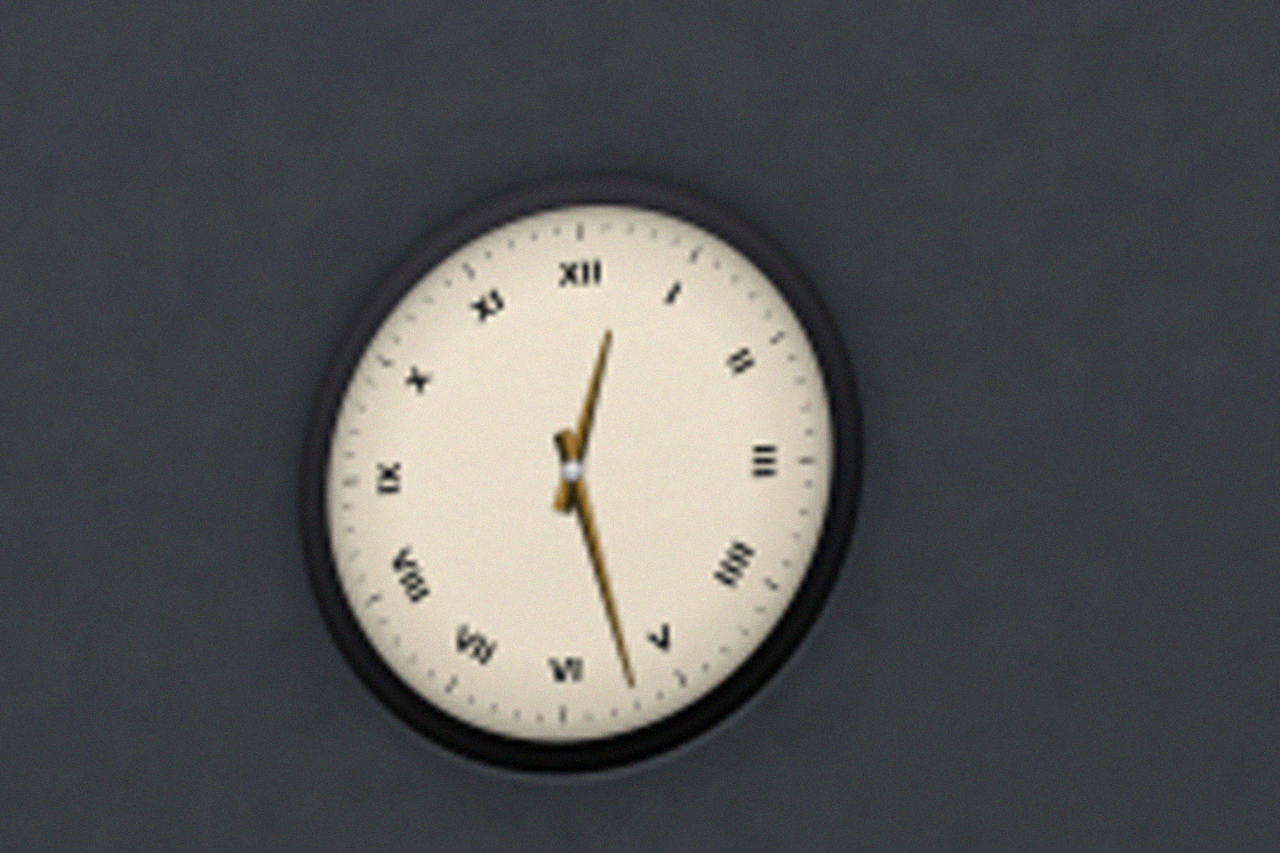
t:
12:27
